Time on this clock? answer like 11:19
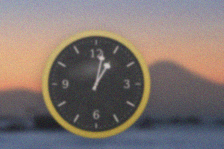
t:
1:02
